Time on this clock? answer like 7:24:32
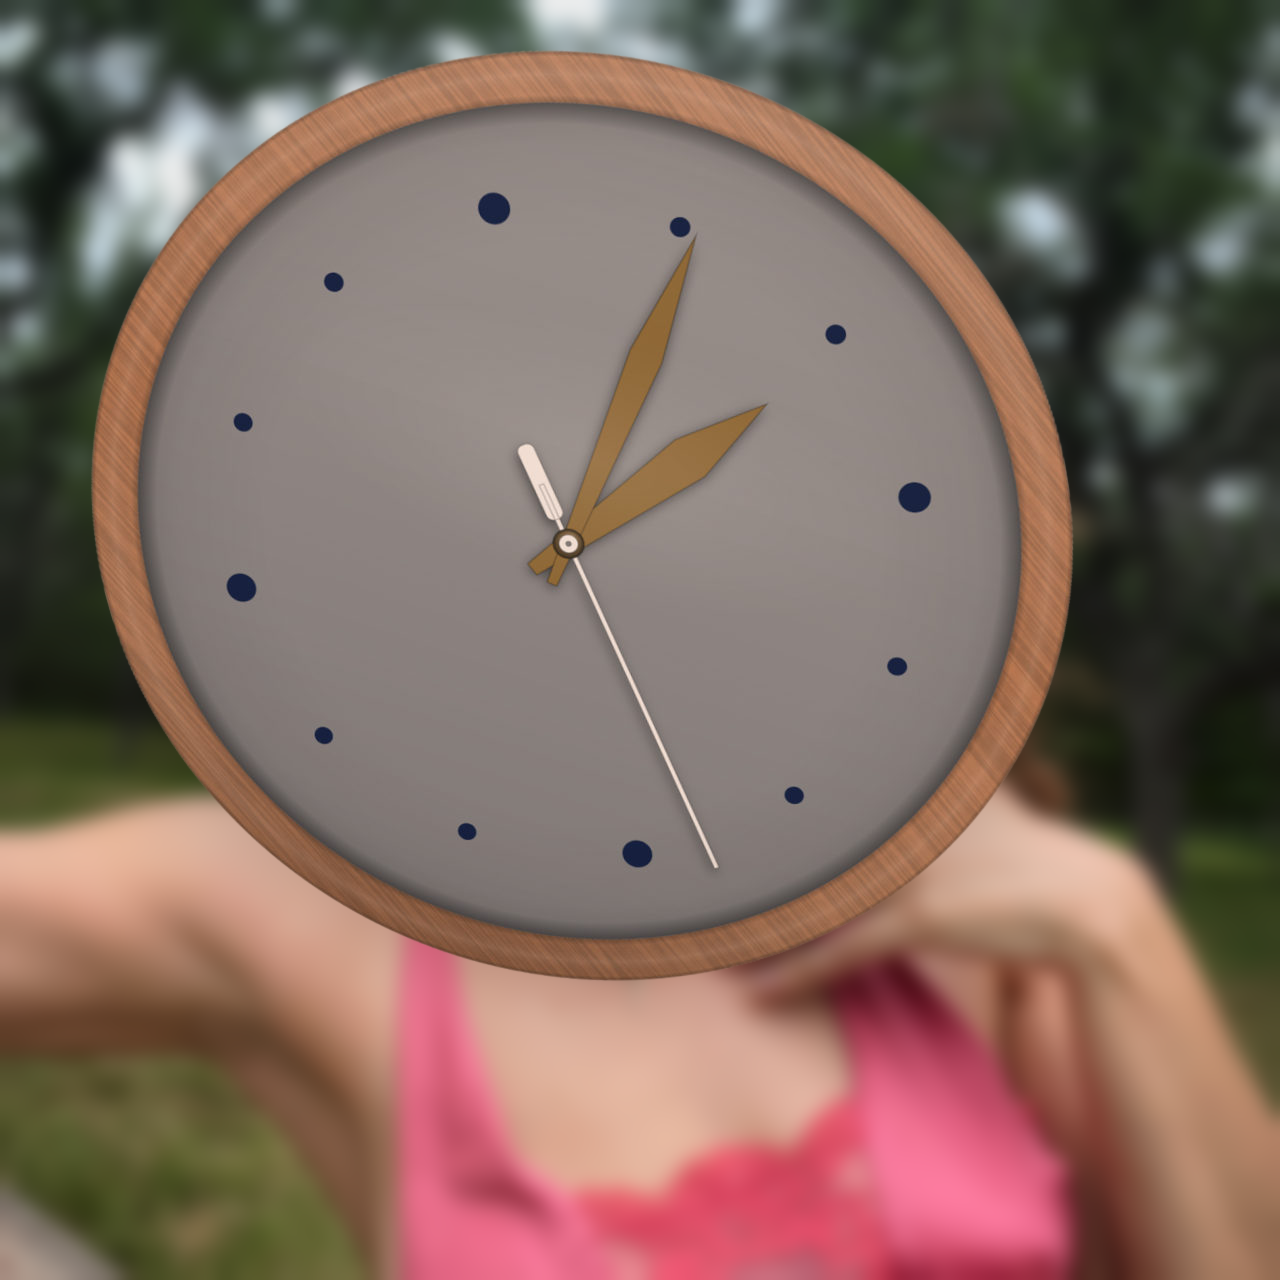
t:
2:05:28
